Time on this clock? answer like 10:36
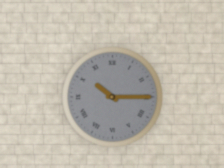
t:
10:15
